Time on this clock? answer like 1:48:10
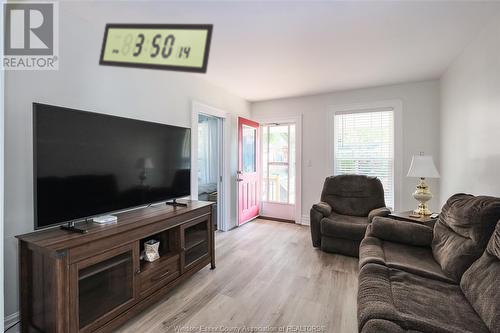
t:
3:50:14
